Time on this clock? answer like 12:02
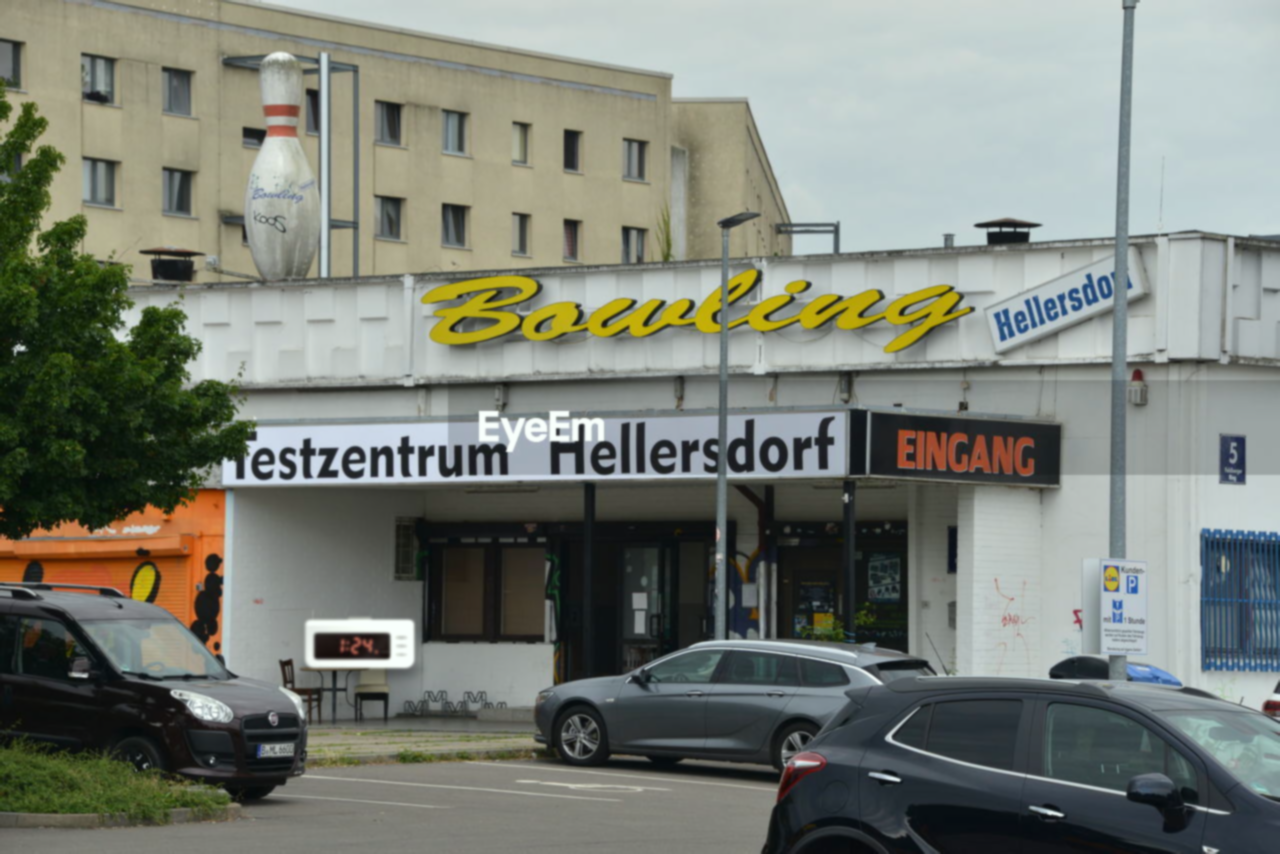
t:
1:24
